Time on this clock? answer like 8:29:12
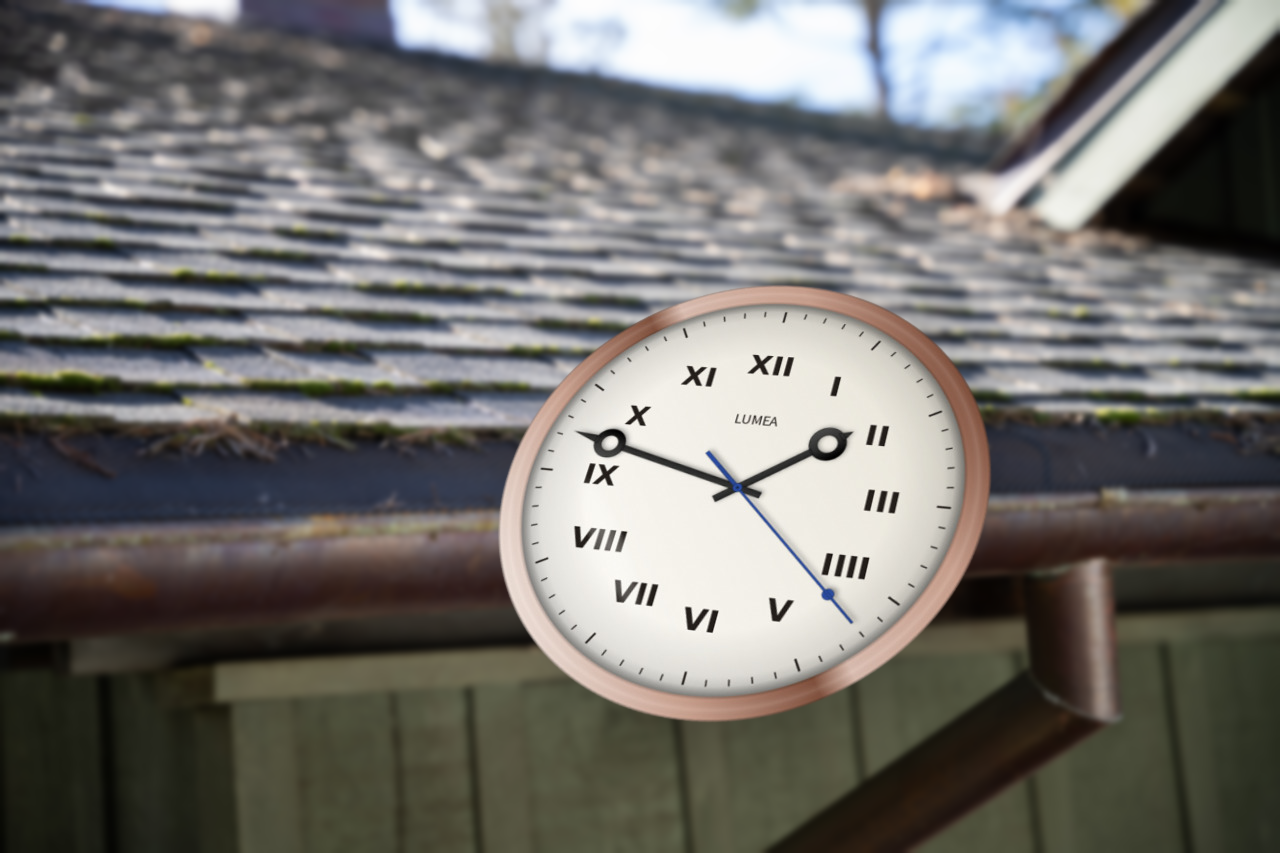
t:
1:47:22
